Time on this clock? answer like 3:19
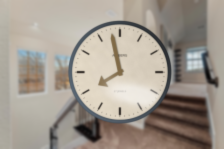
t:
7:58
